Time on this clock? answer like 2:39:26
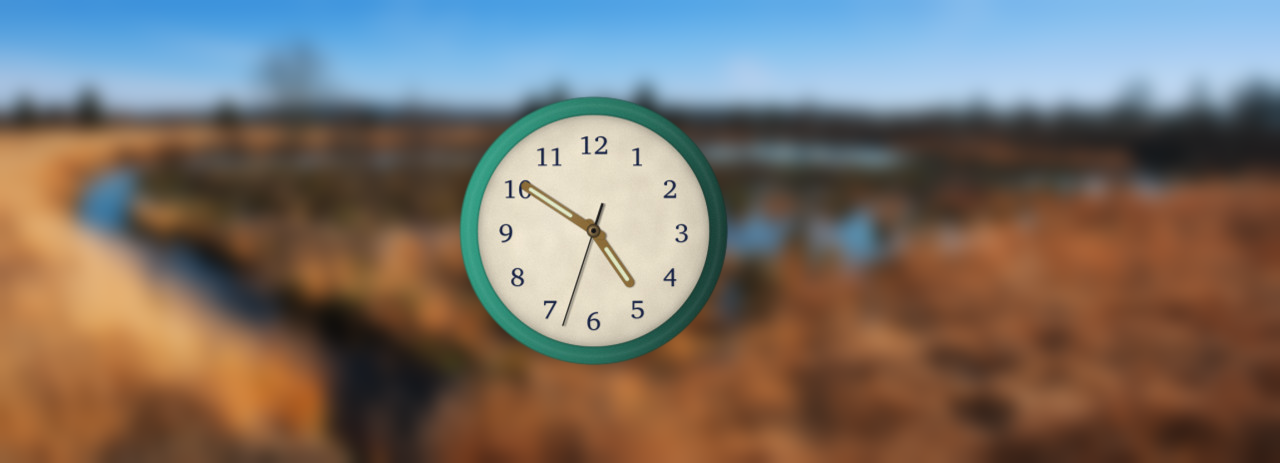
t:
4:50:33
